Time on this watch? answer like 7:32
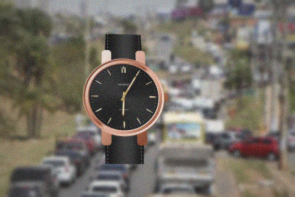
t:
6:05
